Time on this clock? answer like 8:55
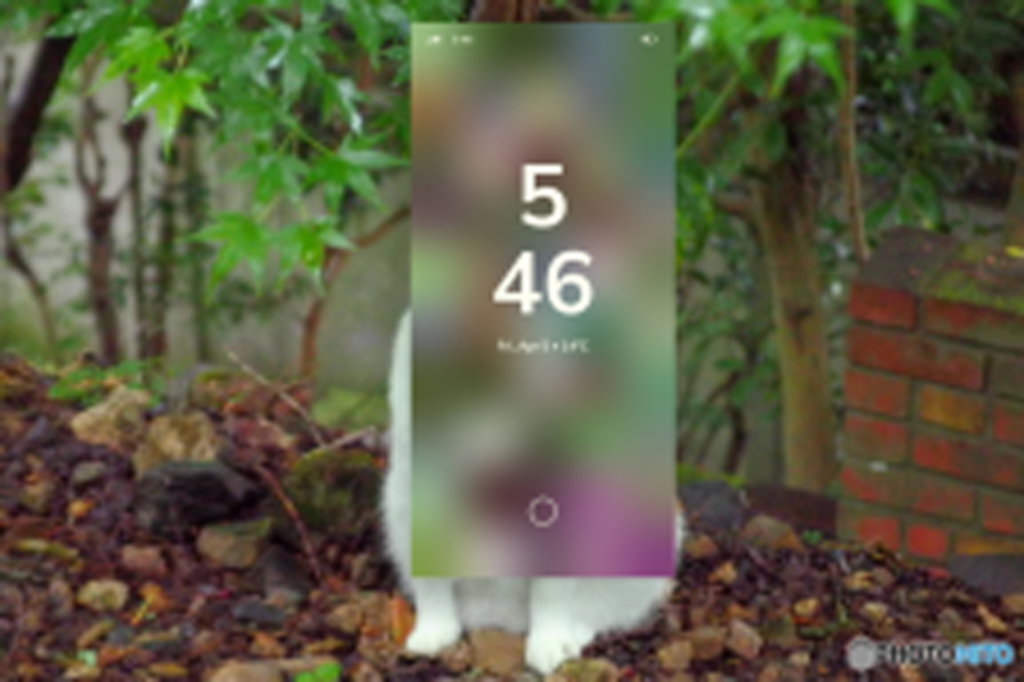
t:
5:46
